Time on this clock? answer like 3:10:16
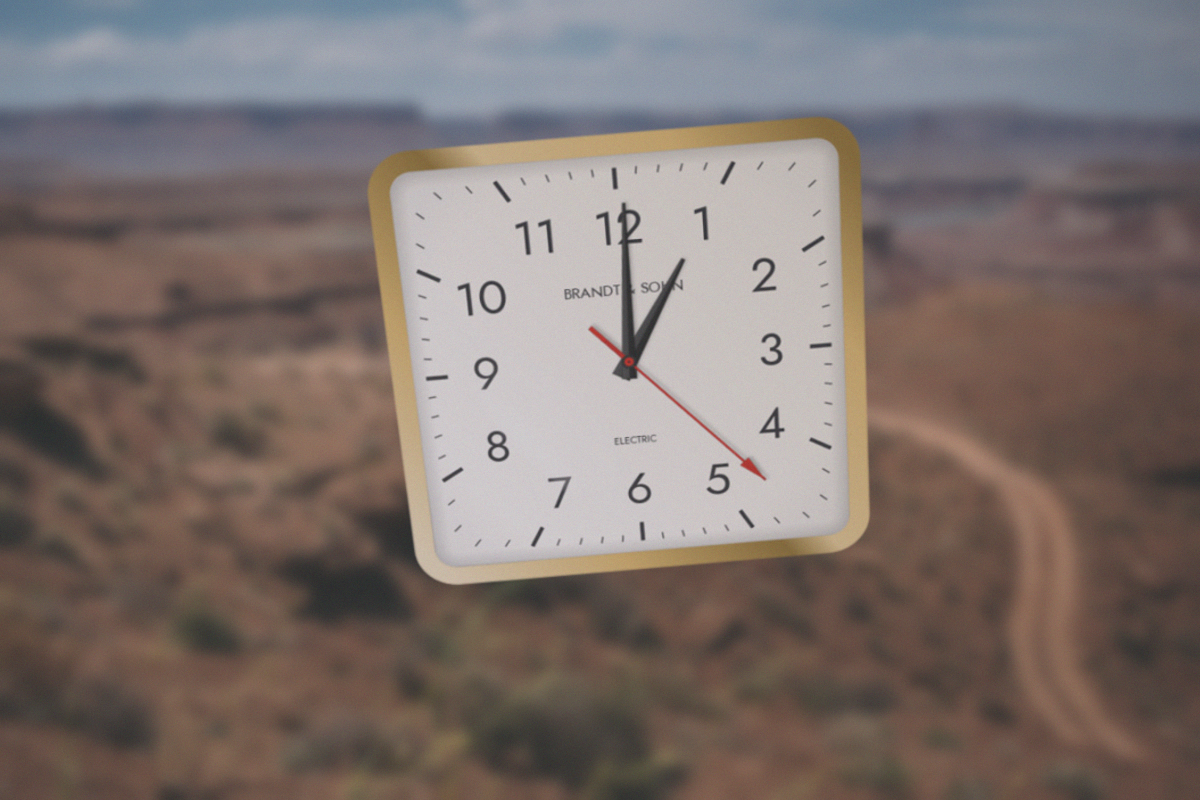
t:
1:00:23
